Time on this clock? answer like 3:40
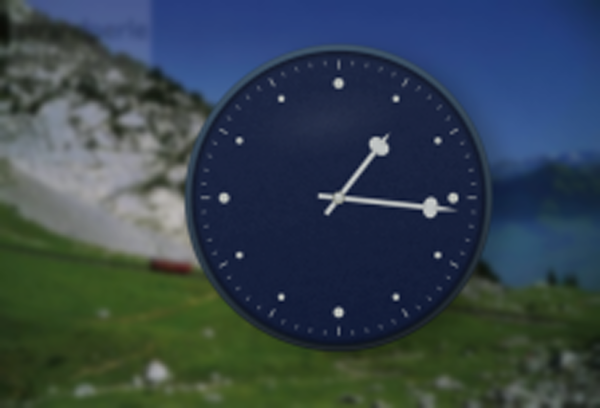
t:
1:16
